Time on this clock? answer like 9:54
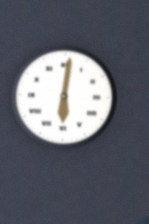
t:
6:01
